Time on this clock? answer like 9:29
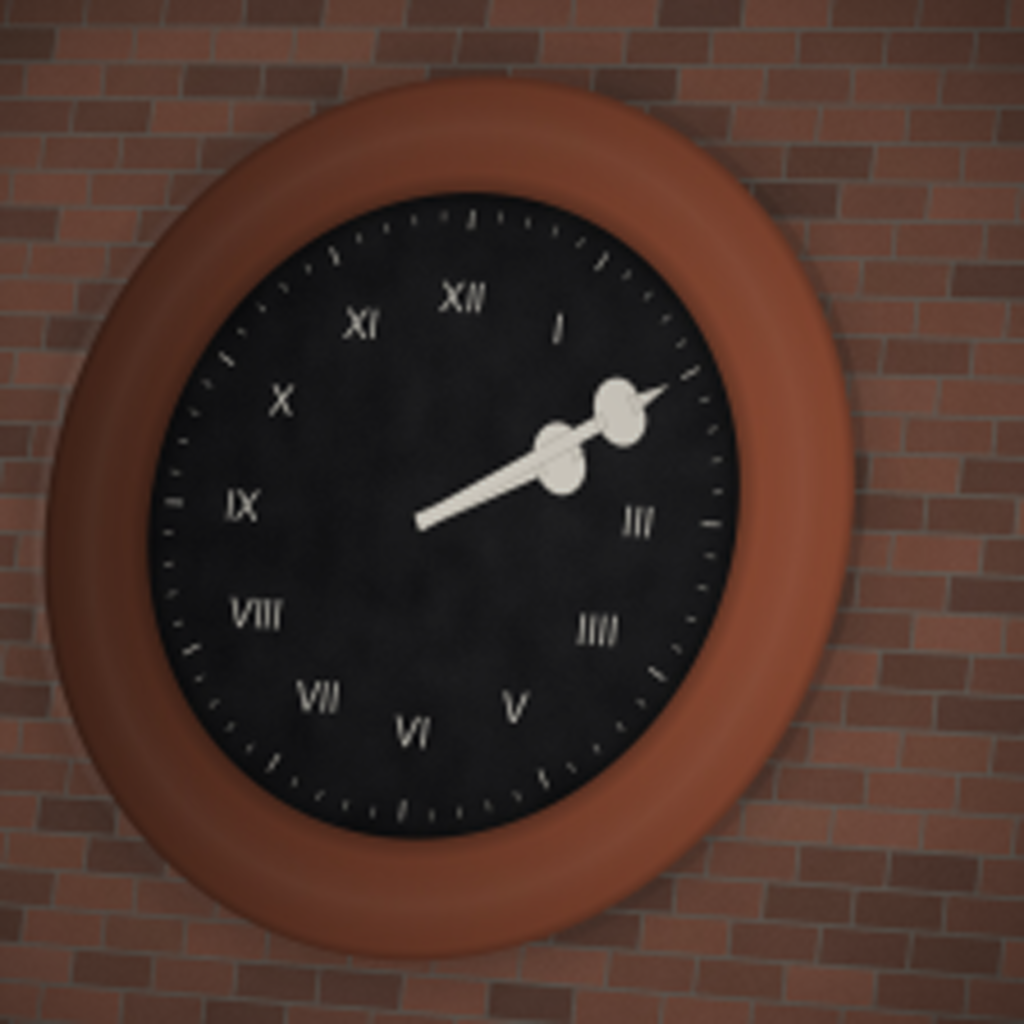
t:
2:10
